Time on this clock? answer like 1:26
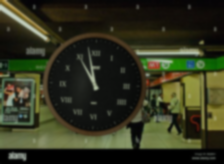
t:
10:58
